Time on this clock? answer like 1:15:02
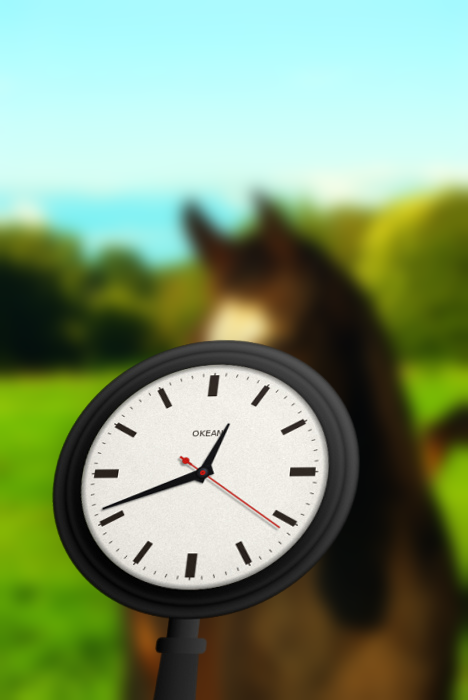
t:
12:41:21
